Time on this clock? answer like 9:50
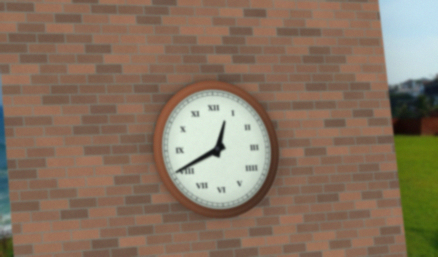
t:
12:41
